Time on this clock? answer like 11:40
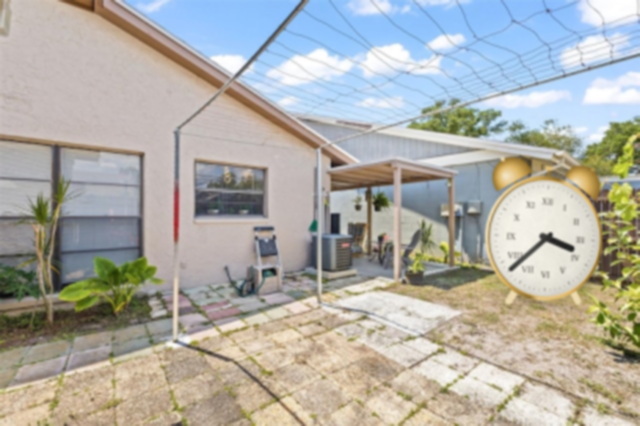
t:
3:38
